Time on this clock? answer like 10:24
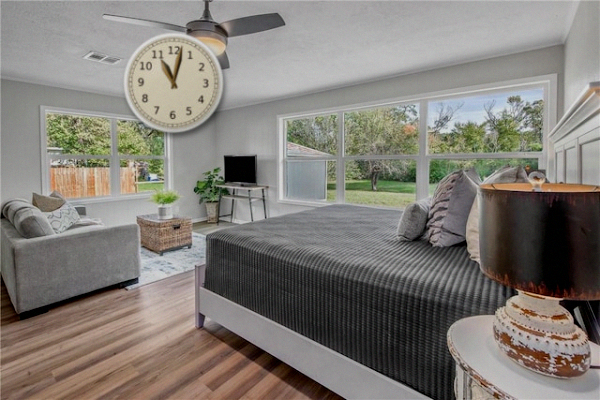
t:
11:02
